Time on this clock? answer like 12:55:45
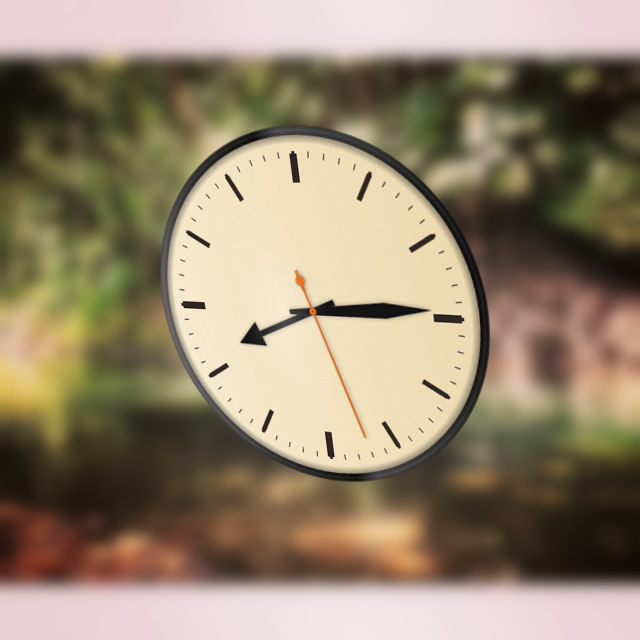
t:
8:14:27
